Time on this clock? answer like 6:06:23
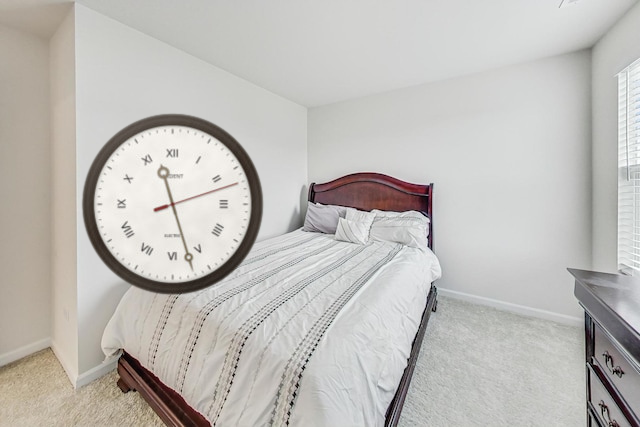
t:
11:27:12
